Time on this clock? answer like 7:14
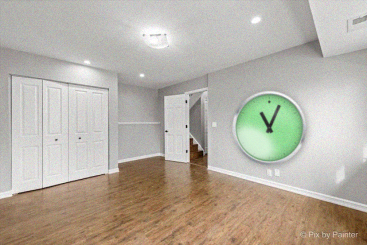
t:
11:04
